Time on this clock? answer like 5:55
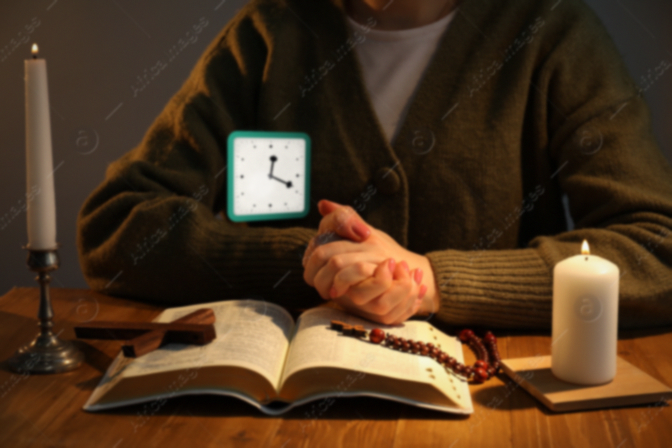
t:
12:19
